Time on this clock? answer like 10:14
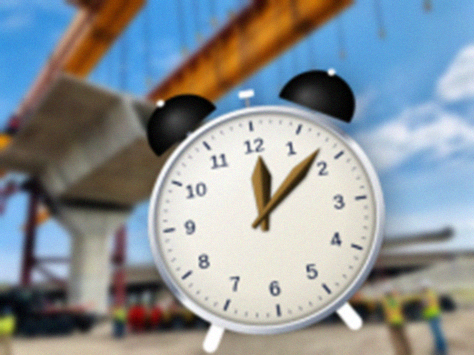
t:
12:08
